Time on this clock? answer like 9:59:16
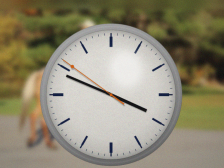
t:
3:48:51
